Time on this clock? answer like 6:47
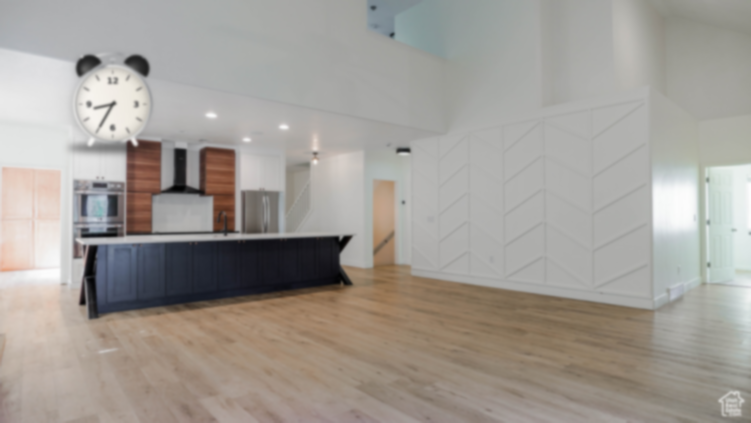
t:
8:35
